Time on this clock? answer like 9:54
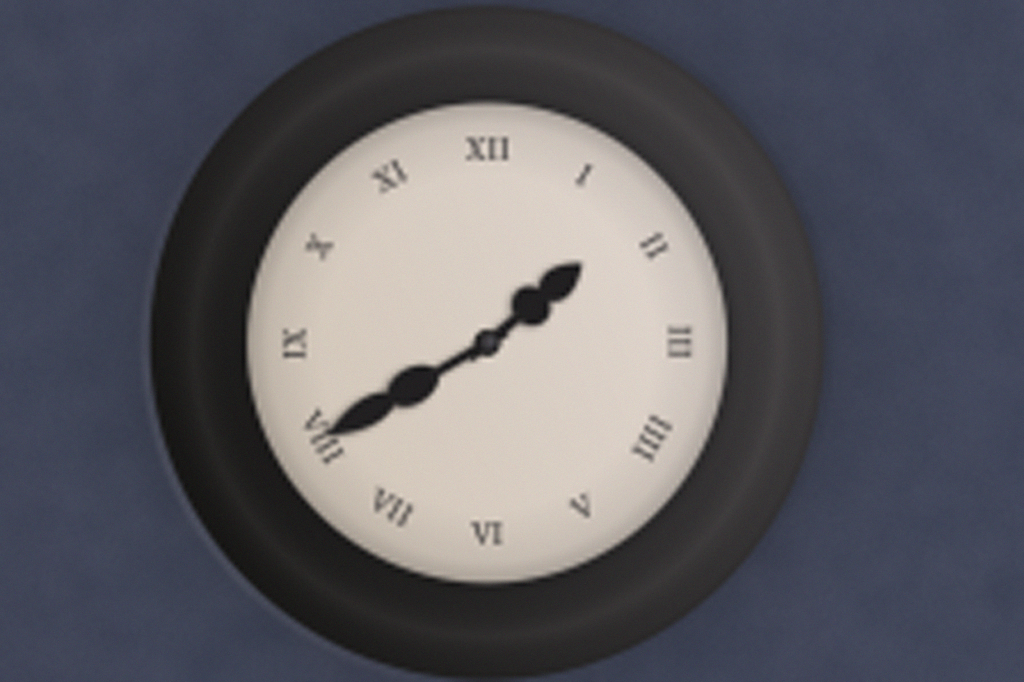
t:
1:40
